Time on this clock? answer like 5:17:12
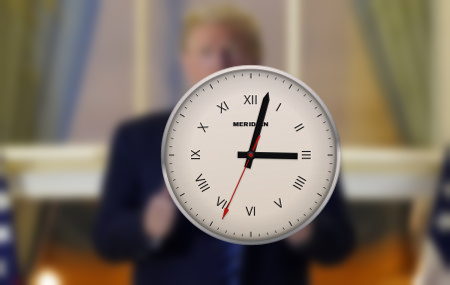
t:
3:02:34
